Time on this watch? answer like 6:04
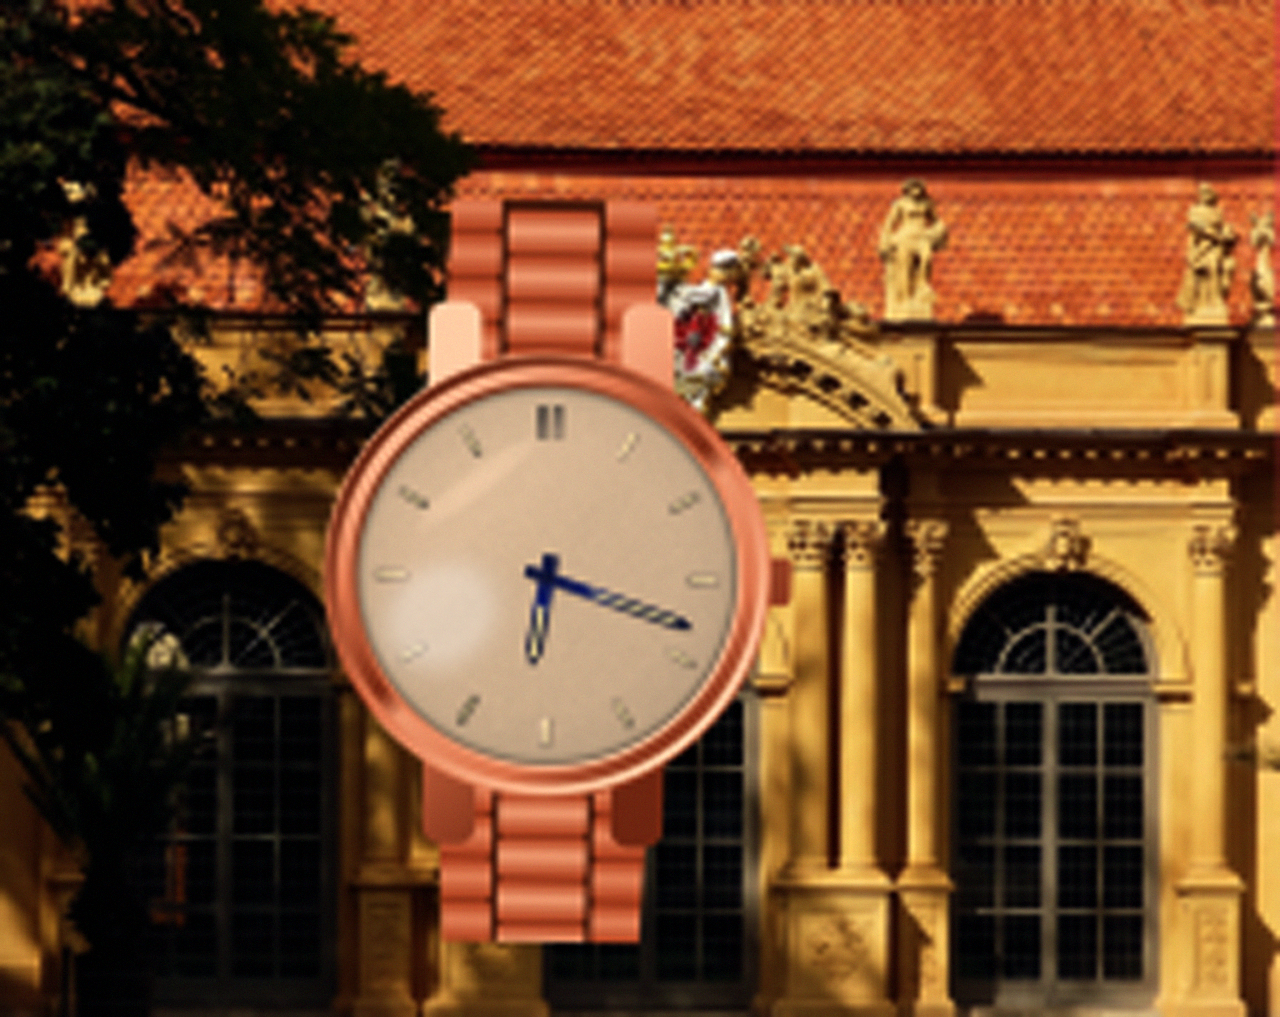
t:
6:18
